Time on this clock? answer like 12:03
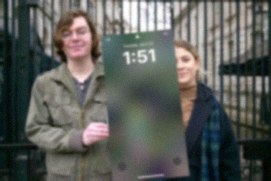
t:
1:51
